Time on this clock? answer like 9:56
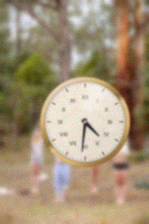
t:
4:31
